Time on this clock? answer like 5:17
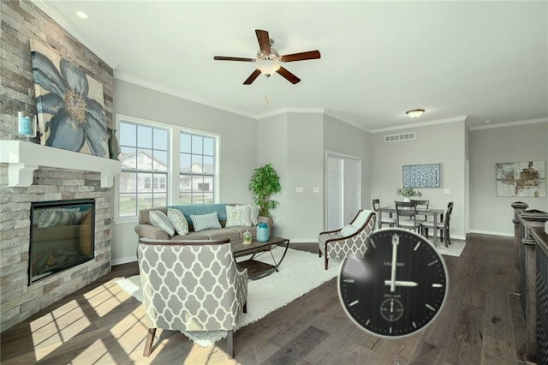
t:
3:00
